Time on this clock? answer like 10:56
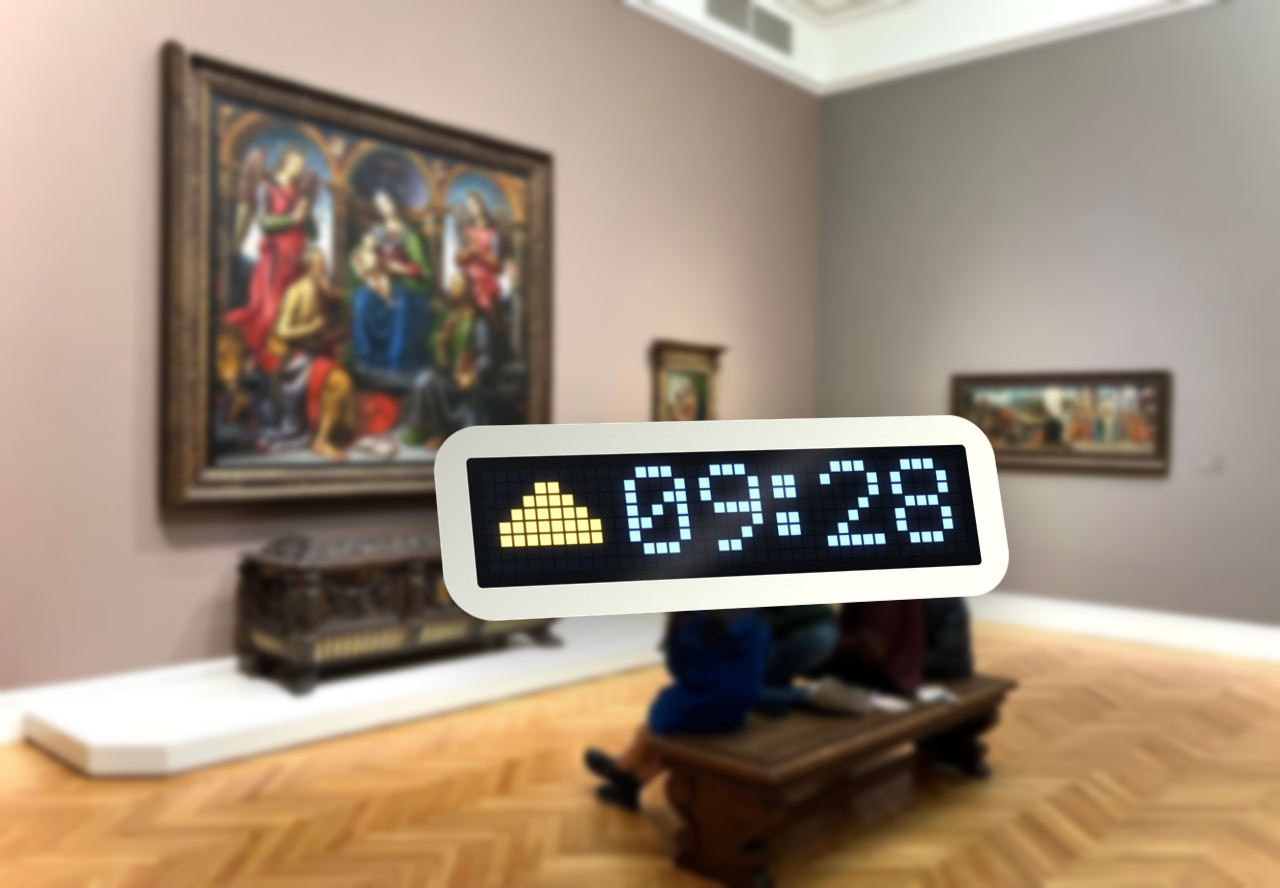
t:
9:28
